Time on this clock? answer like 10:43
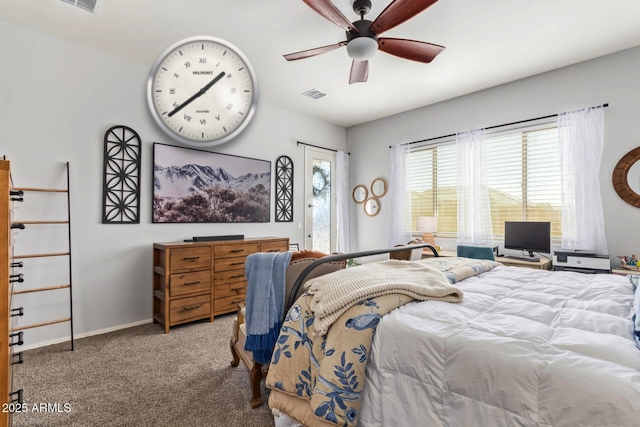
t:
1:39
